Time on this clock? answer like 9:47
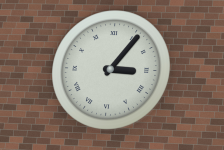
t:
3:06
